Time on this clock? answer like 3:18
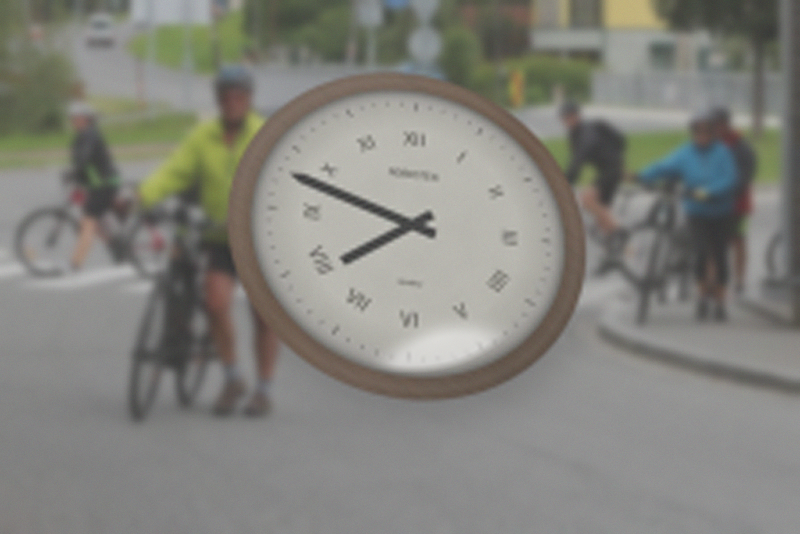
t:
7:48
